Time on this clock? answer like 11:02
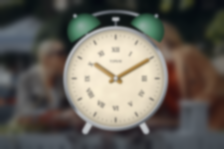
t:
10:10
